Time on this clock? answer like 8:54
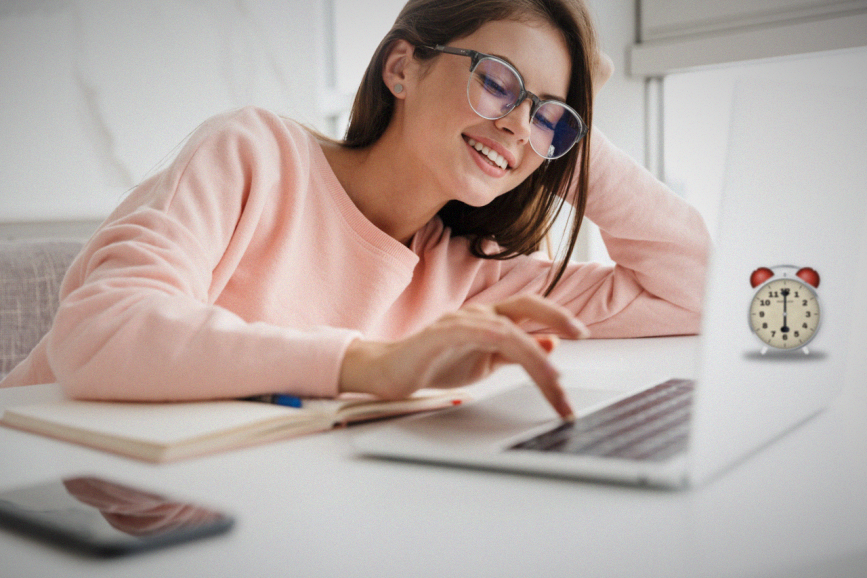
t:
6:00
